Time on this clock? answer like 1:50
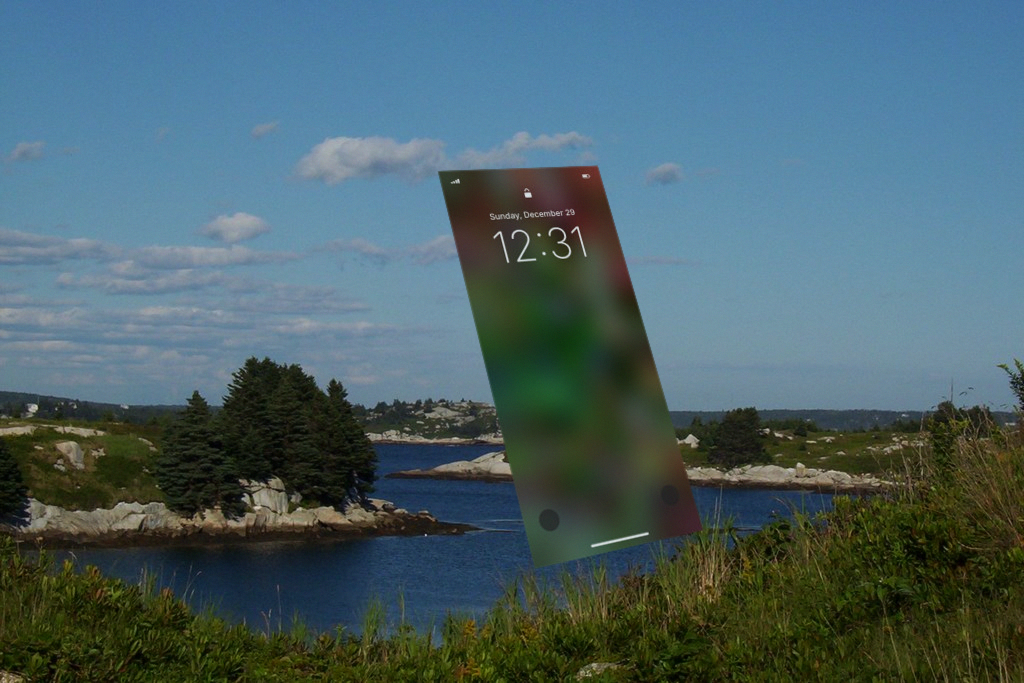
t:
12:31
